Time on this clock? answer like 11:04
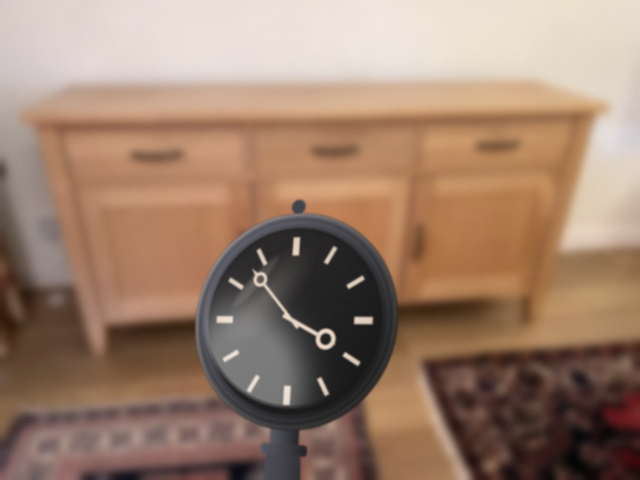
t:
3:53
